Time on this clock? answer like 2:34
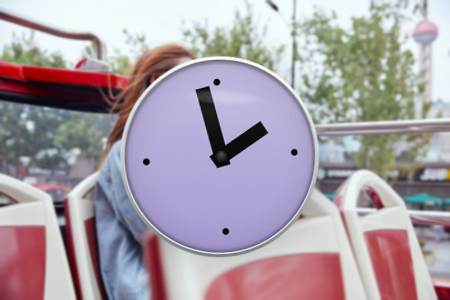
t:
1:58
